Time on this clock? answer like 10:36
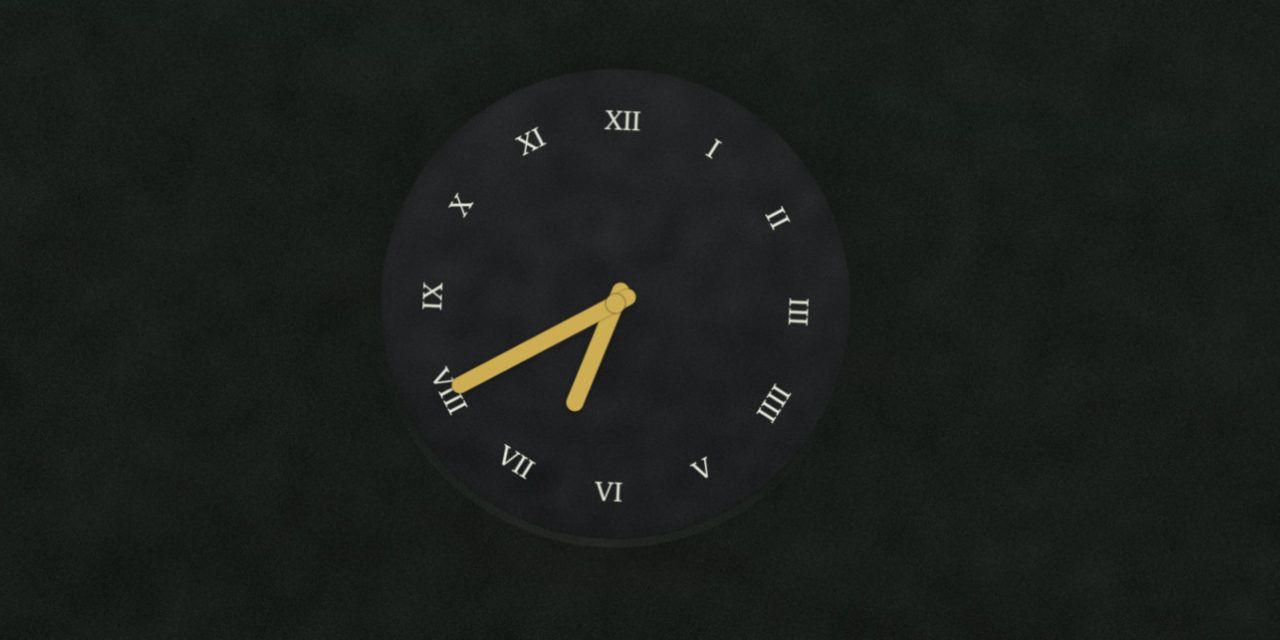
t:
6:40
